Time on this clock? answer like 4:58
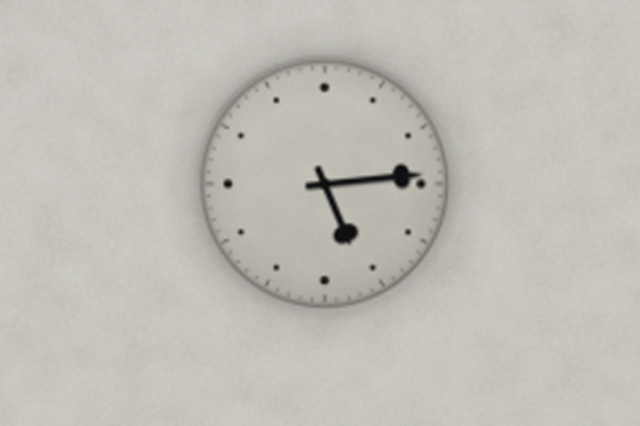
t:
5:14
